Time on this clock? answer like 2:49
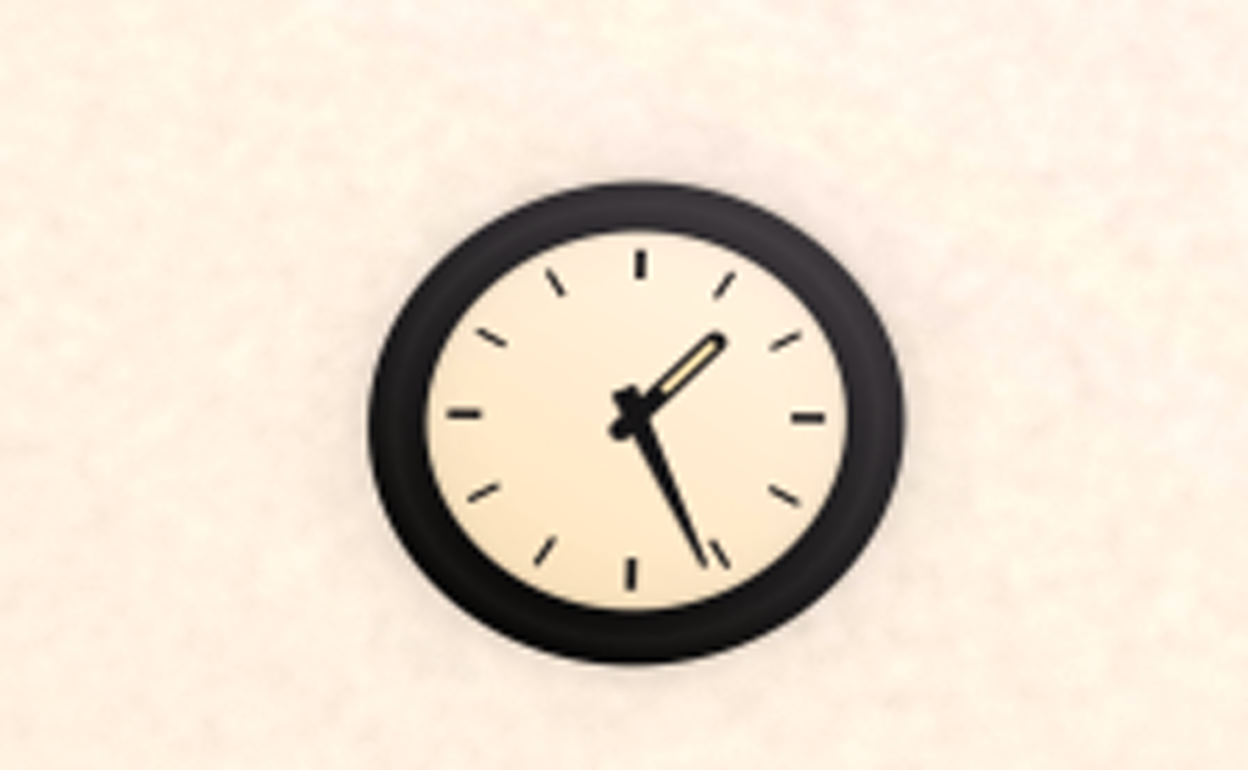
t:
1:26
